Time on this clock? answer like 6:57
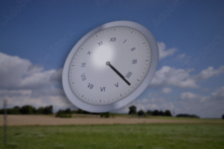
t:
4:22
